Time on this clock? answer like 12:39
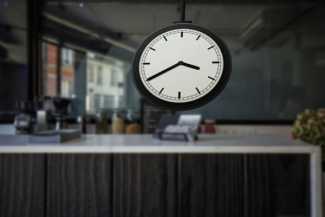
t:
3:40
